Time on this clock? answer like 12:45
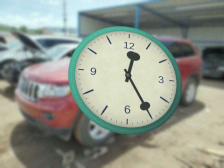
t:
12:25
